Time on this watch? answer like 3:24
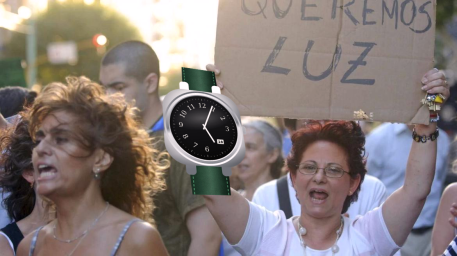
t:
5:04
